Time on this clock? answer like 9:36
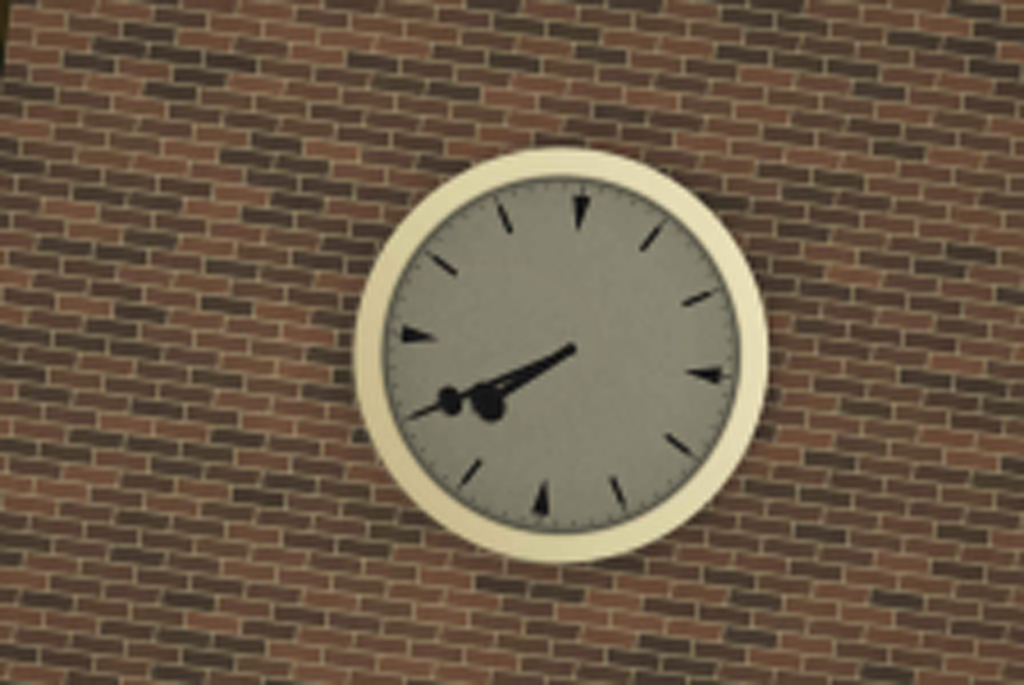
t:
7:40
